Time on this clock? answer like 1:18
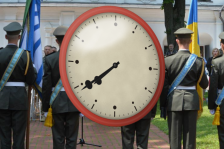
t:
7:39
